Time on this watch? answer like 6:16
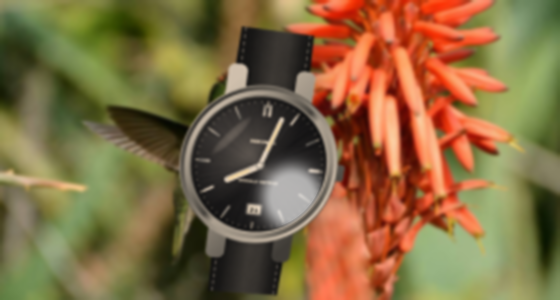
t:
8:03
